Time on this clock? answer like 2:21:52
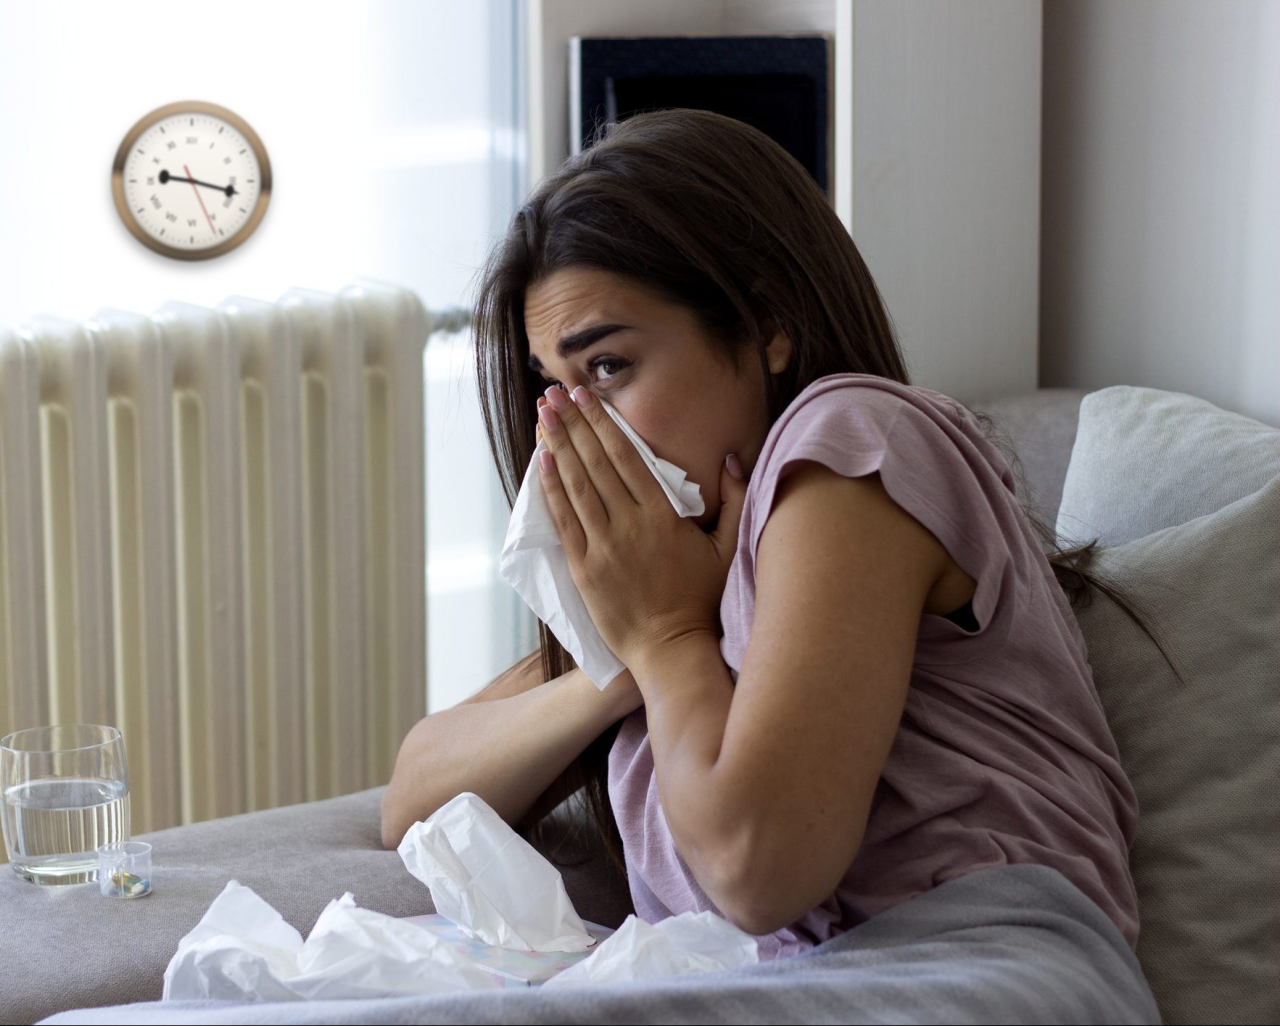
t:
9:17:26
